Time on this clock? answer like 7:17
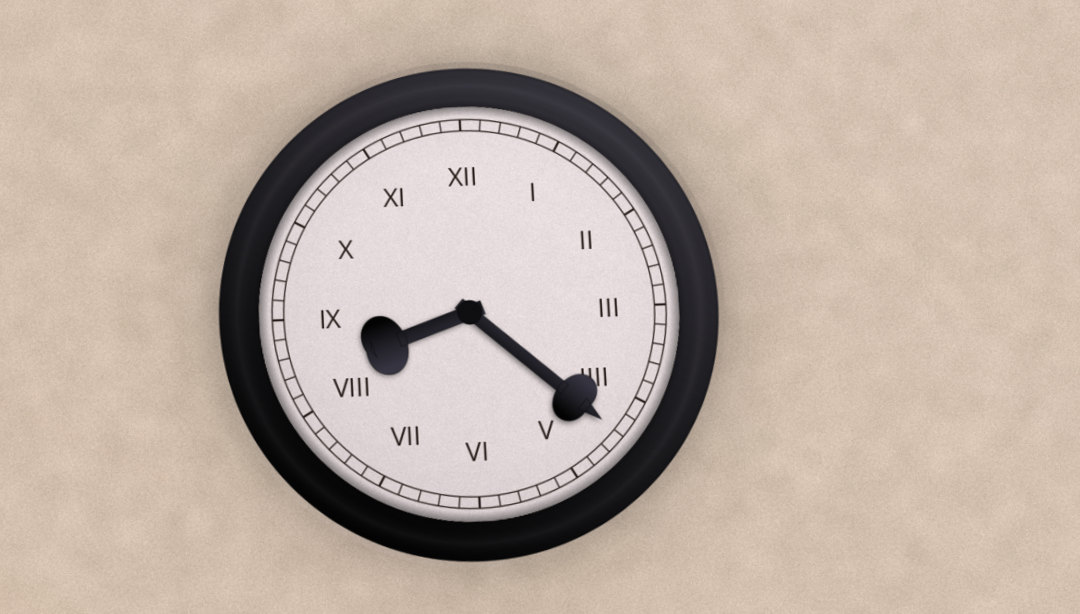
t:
8:22
